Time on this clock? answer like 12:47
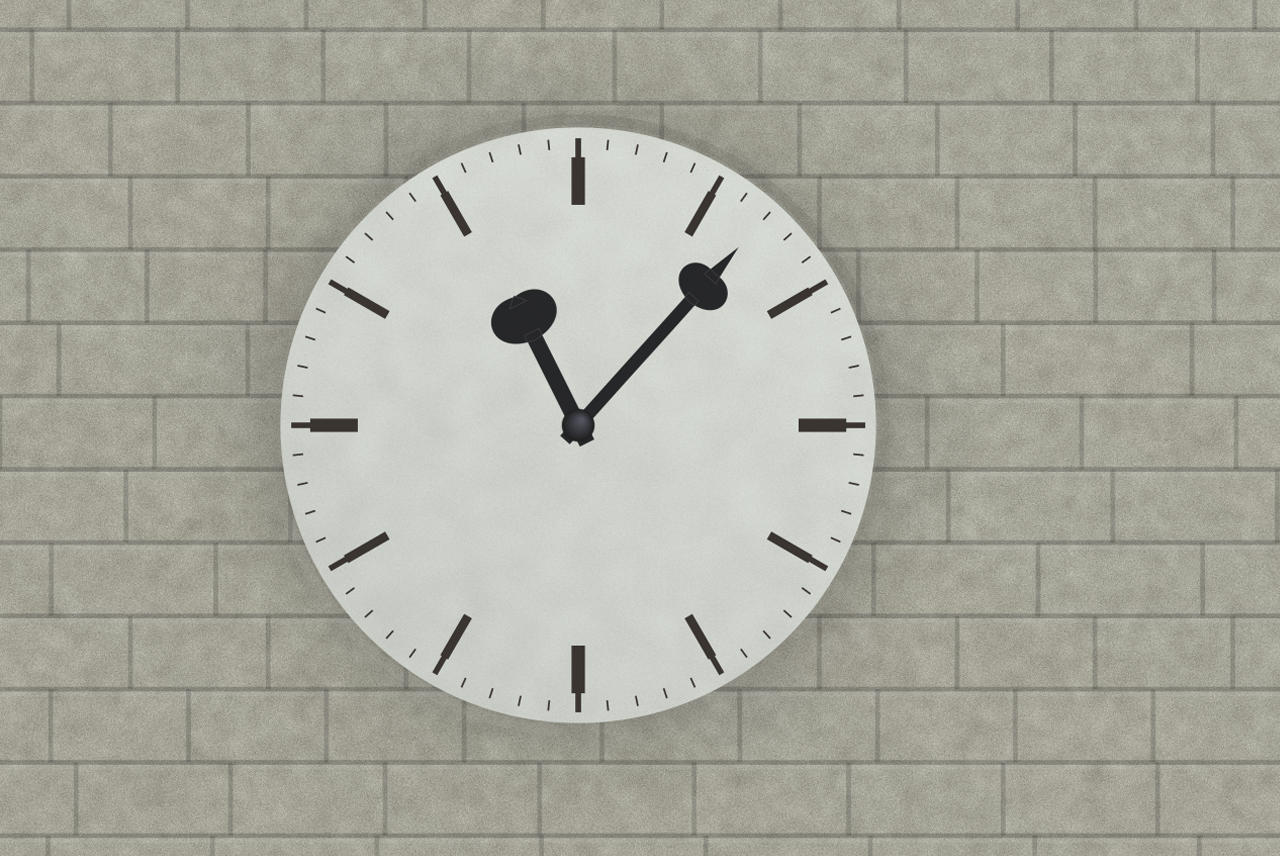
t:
11:07
